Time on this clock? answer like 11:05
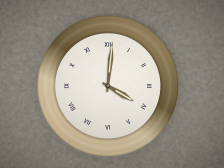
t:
4:01
